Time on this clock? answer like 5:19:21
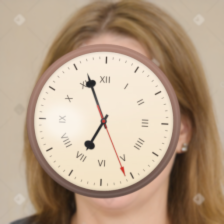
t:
6:56:26
